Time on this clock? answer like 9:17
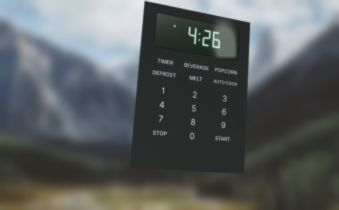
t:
4:26
